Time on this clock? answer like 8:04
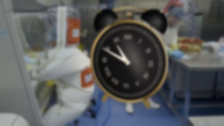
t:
10:49
